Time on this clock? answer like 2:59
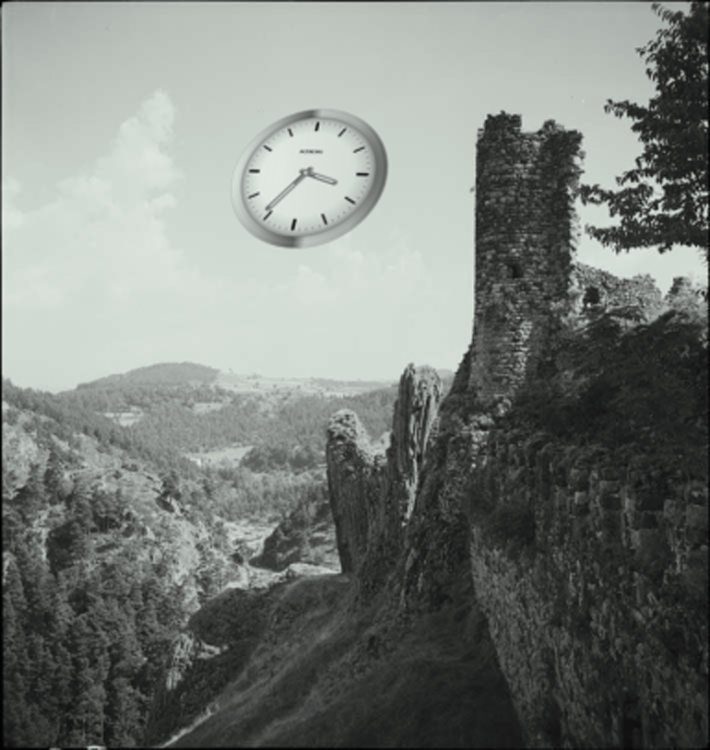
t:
3:36
